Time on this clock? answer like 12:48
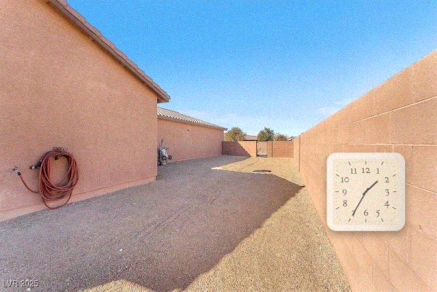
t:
1:35
